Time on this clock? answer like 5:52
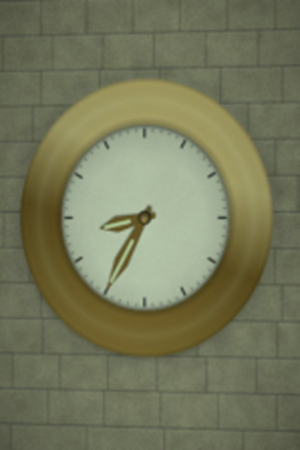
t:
8:35
